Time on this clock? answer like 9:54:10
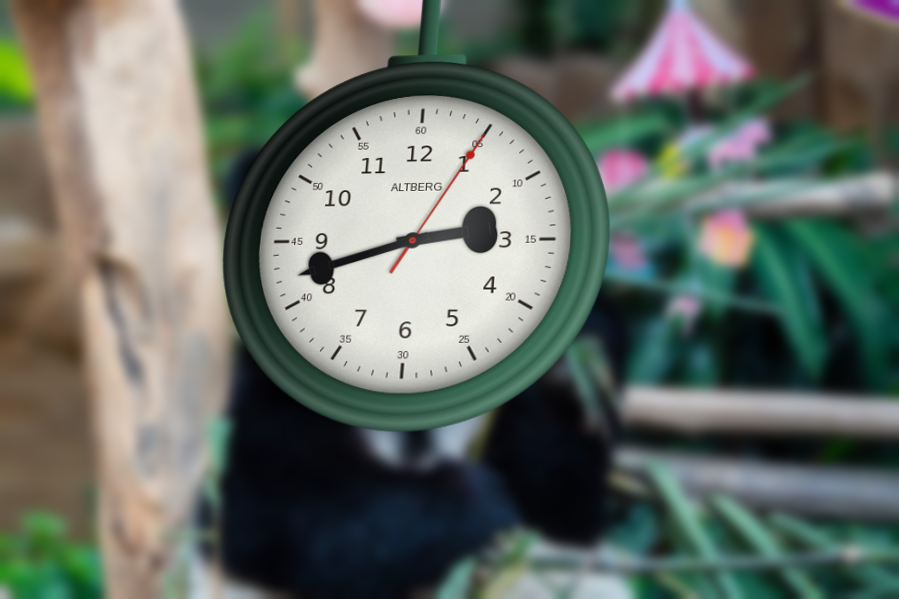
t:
2:42:05
